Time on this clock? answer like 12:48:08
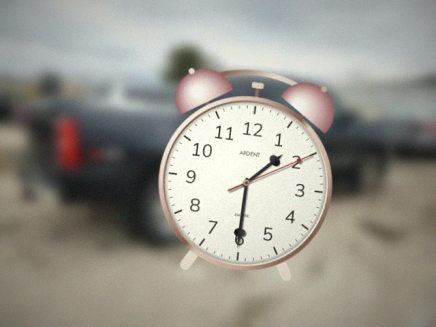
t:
1:30:10
